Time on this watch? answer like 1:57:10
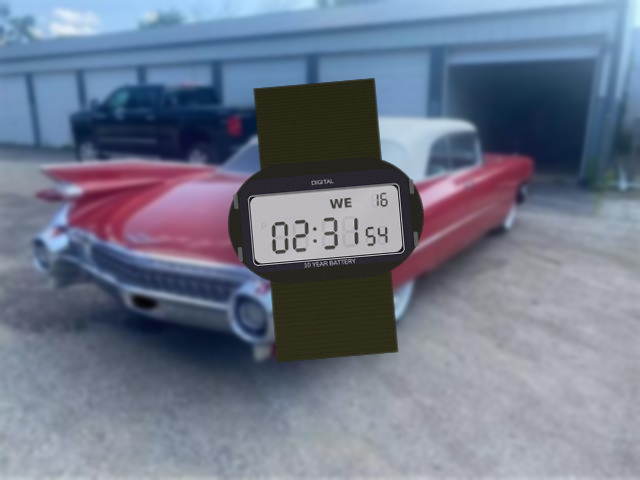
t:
2:31:54
